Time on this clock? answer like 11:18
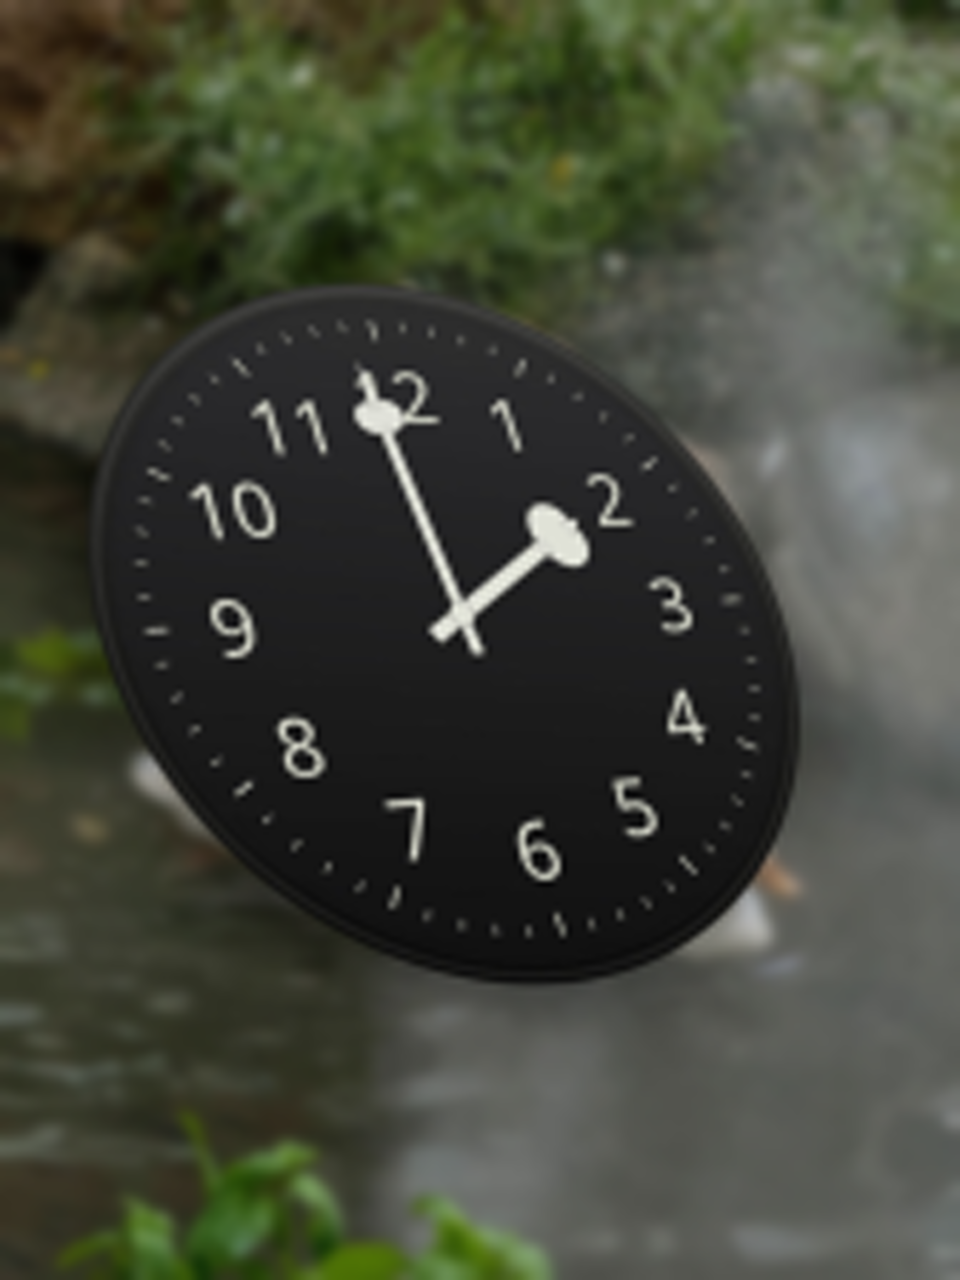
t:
1:59
